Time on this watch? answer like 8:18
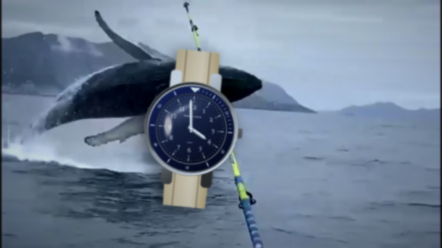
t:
3:59
